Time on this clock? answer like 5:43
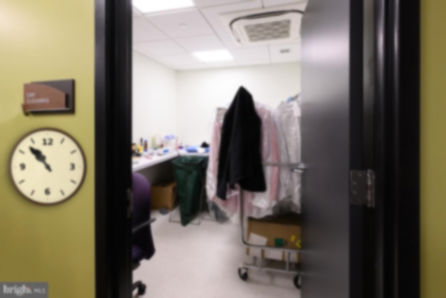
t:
10:53
